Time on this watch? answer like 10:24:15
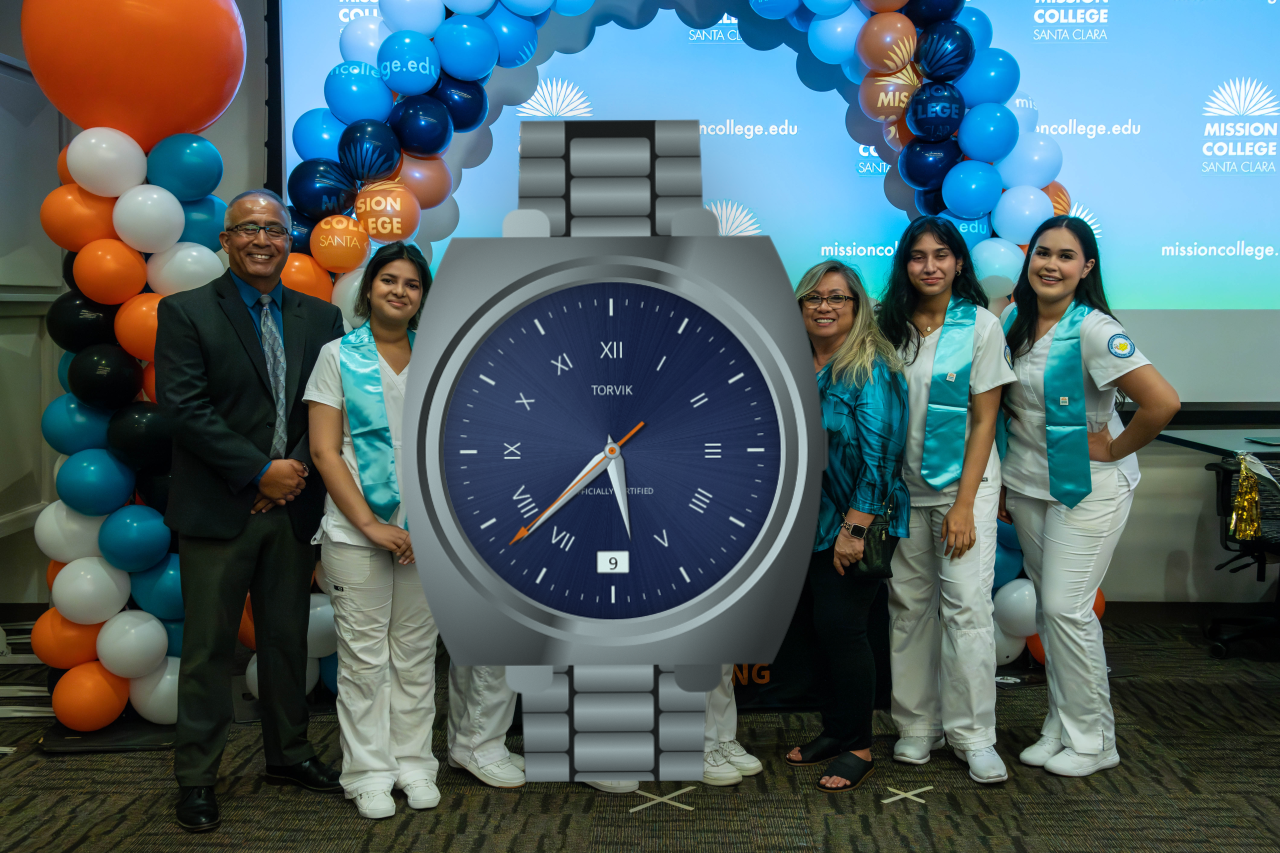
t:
5:37:38
